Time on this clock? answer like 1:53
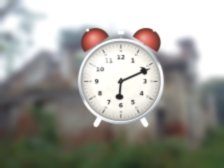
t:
6:11
